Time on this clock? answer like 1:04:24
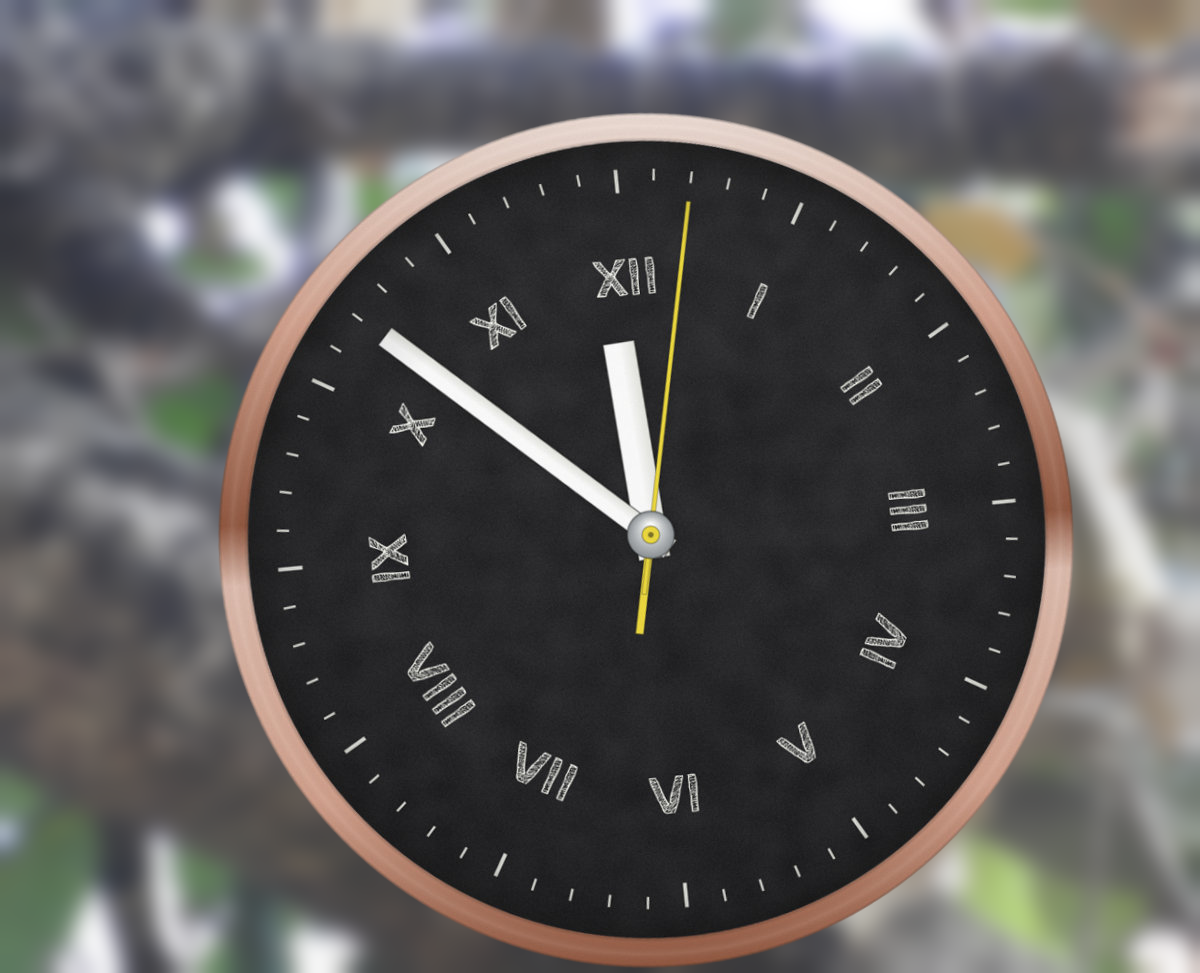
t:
11:52:02
